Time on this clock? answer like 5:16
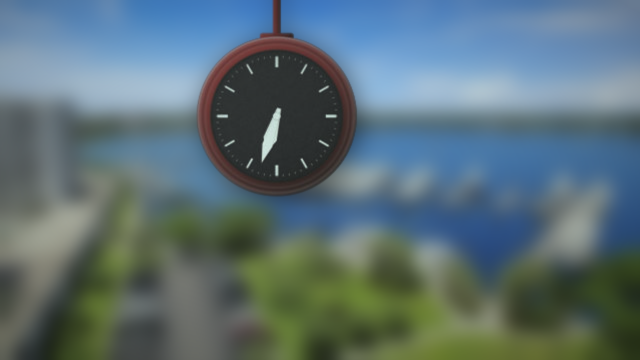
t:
6:33
